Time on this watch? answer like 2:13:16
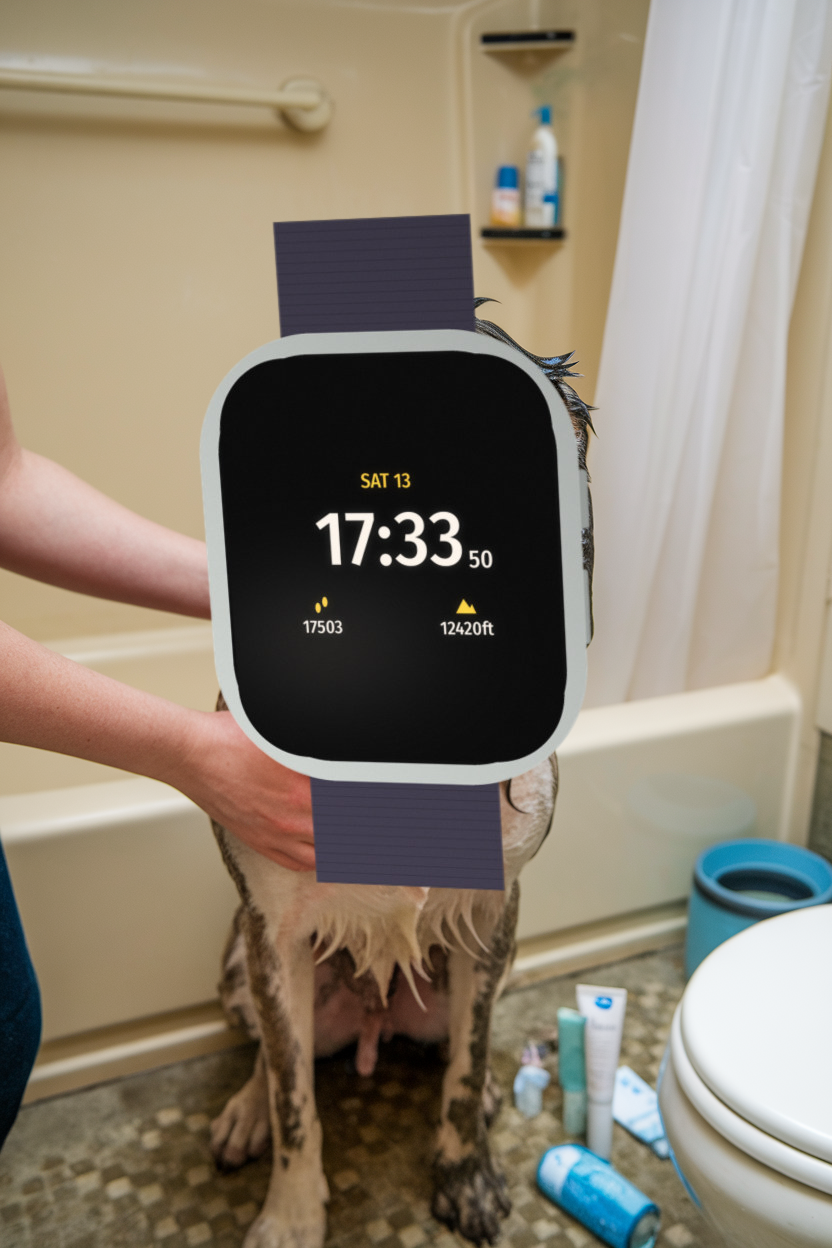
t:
17:33:50
